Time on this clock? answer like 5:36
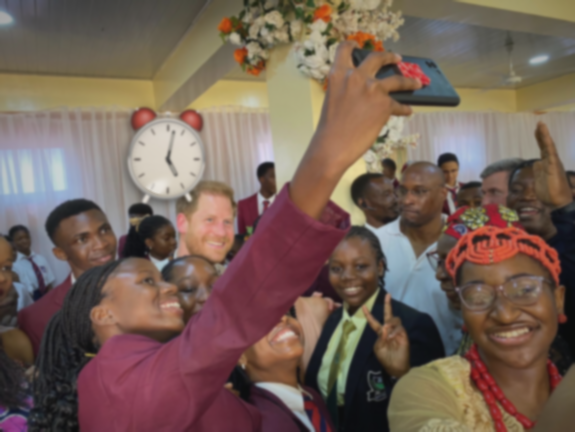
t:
5:02
